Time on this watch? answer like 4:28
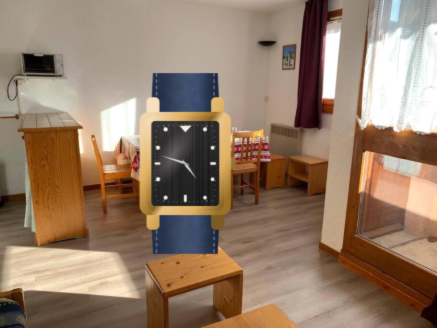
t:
4:48
